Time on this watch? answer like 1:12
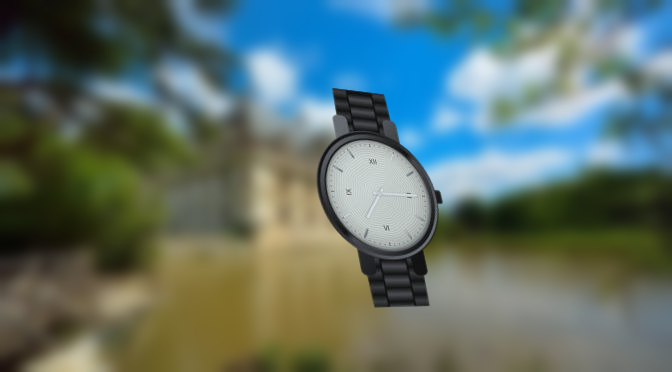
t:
7:15
